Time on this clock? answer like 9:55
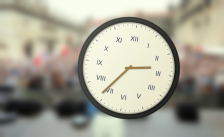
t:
2:36
